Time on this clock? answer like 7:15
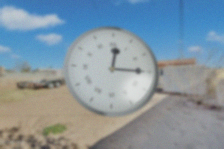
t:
12:15
